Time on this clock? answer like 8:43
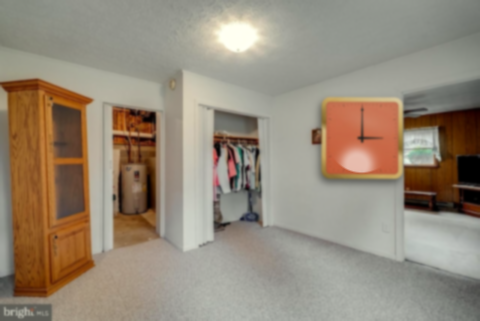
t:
3:00
